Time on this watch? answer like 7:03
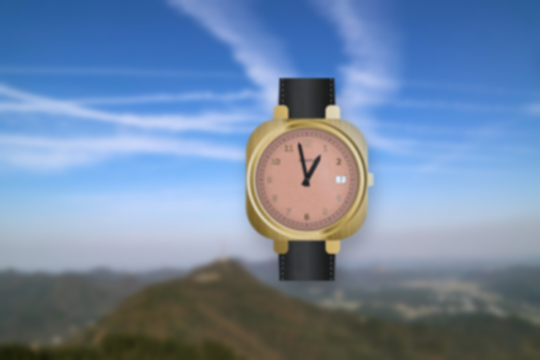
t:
12:58
